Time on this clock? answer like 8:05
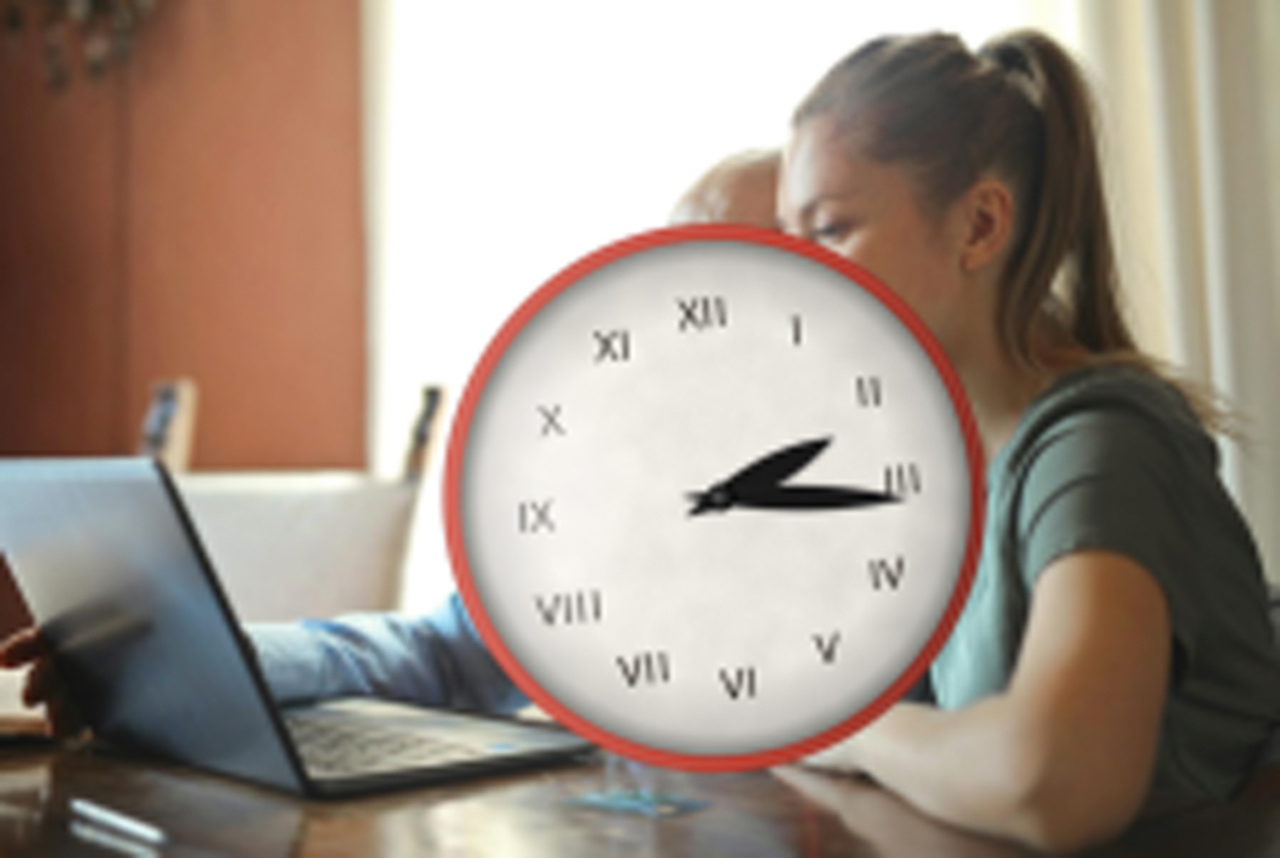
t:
2:16
